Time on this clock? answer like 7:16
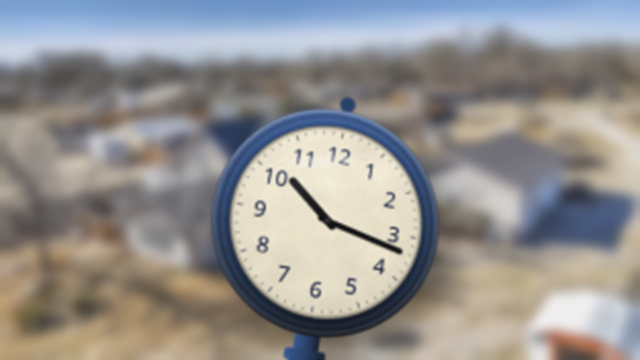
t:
10:17
